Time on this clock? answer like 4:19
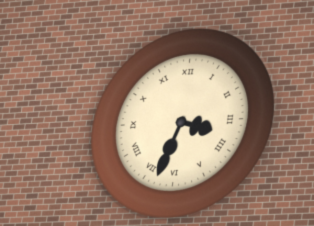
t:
3:33
